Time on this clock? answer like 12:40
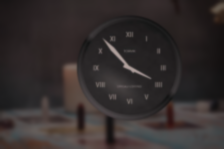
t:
3:53
